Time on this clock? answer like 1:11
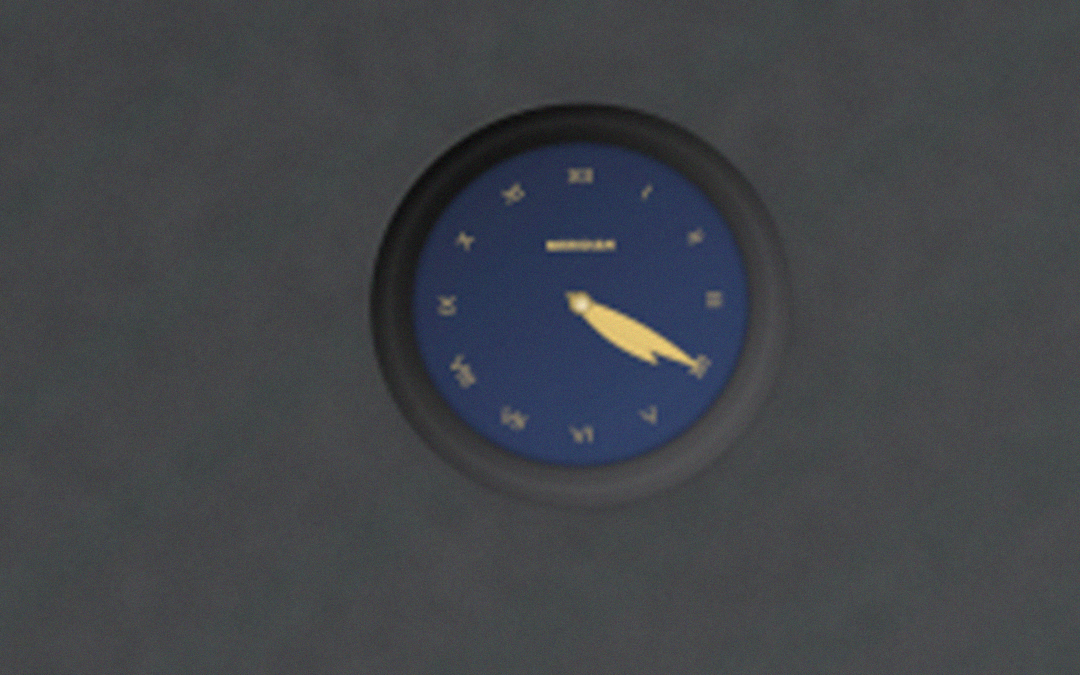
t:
4:20
